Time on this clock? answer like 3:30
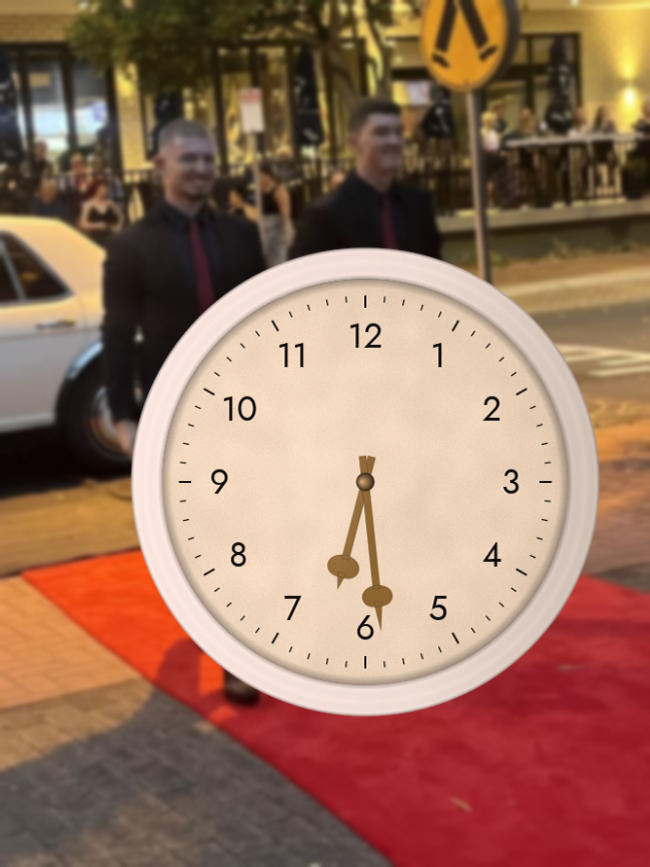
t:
6:29
